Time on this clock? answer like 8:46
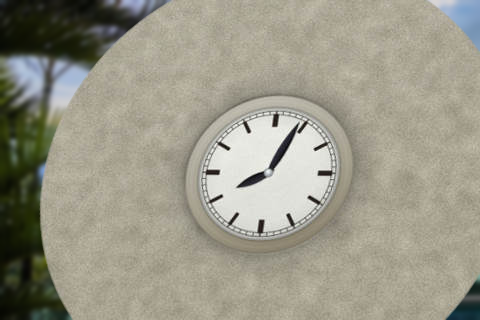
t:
8:04
